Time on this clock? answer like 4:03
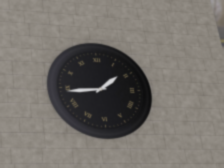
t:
1:44
